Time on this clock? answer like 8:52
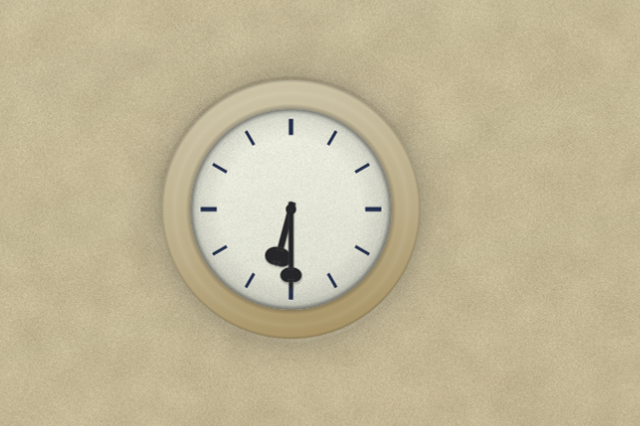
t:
6:30
